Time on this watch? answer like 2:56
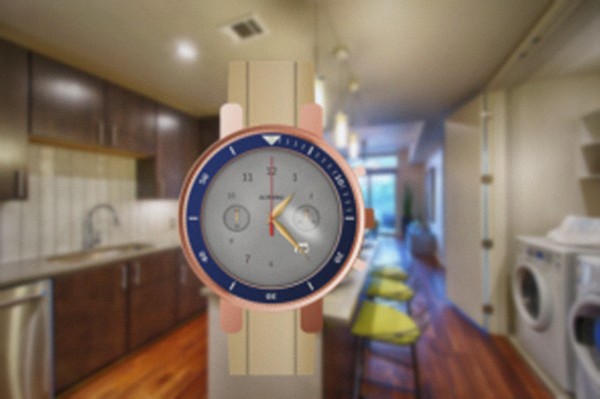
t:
1:23
